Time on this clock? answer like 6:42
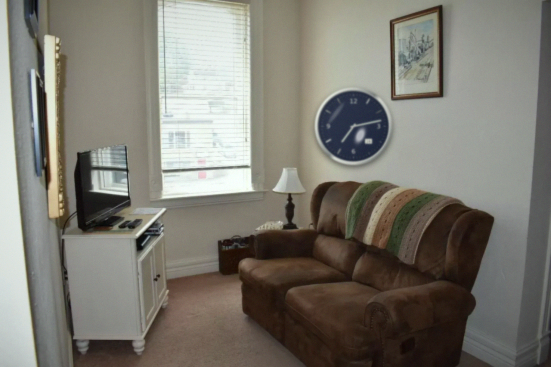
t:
7:13
